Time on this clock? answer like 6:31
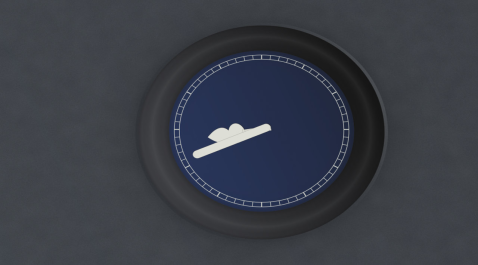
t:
8:41
